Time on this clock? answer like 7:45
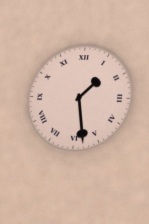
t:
1:28
